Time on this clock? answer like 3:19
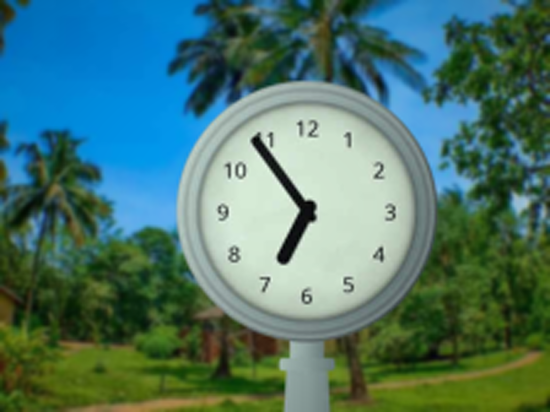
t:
6:54
